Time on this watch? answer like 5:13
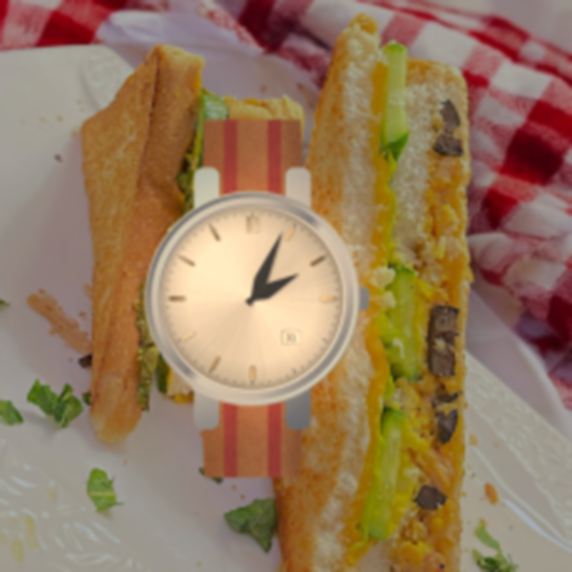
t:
2:04
